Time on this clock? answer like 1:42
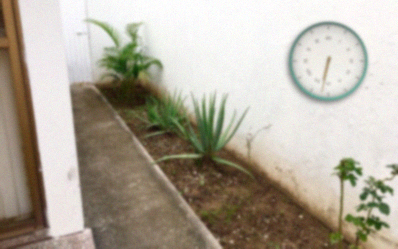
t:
6:32
